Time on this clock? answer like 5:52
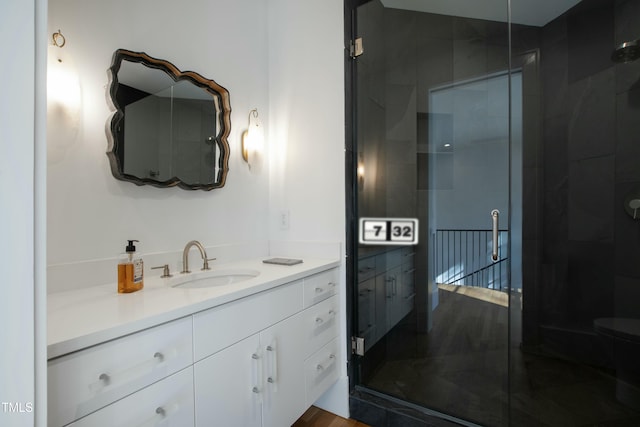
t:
7:32
